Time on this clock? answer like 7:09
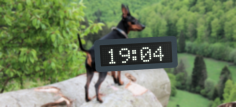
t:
19:04
